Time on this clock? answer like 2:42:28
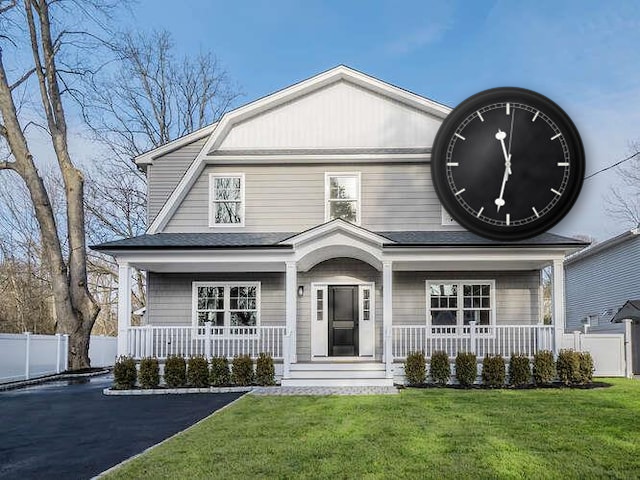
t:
11:32:01
